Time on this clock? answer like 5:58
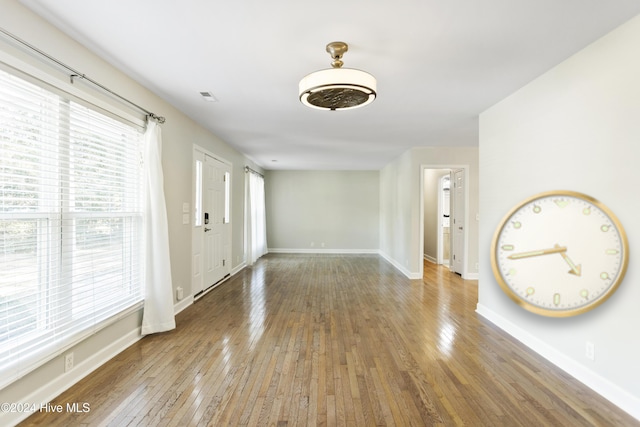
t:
4:43
